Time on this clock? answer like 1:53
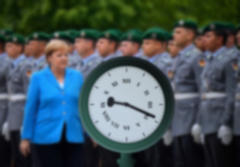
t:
9:19
